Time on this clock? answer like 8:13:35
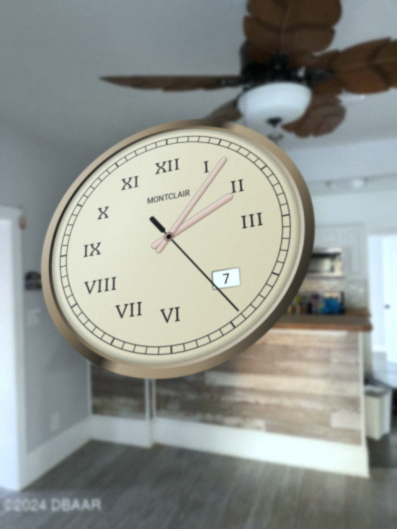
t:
2:06:24
